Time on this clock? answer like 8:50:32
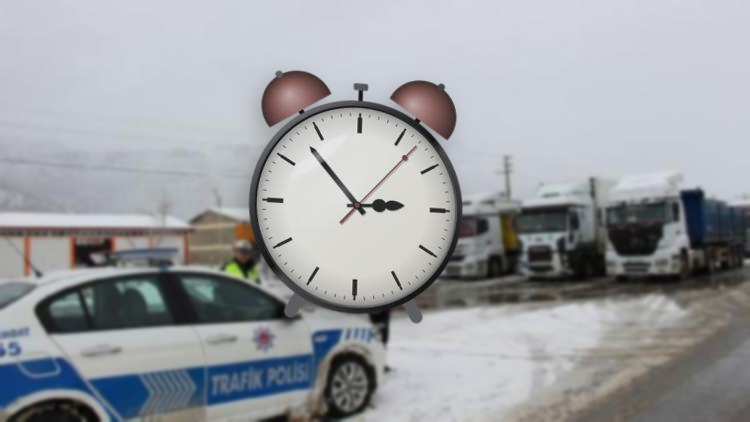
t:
2:53:07
